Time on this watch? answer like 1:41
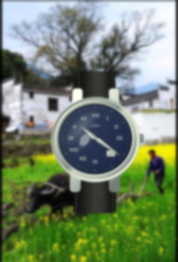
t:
10:21
